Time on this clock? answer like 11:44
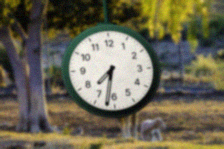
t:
7:32
